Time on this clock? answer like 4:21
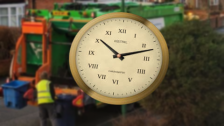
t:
10:12
